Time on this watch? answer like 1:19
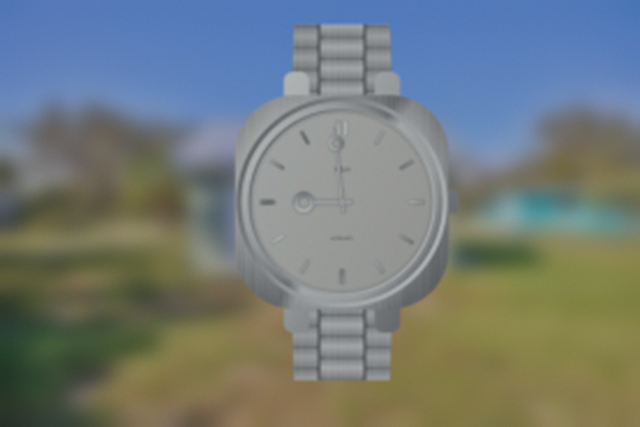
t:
8:59
